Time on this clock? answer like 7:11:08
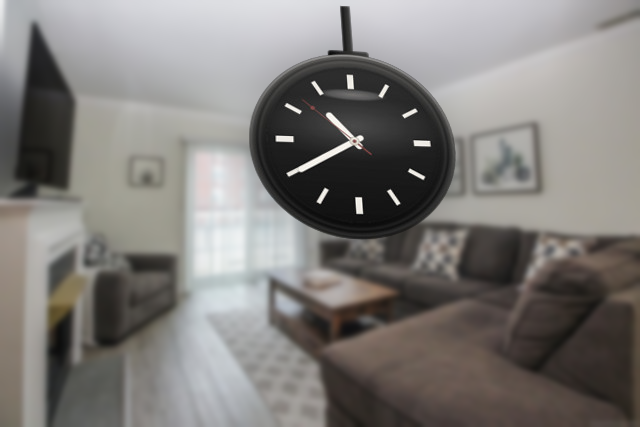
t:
10:39:52
